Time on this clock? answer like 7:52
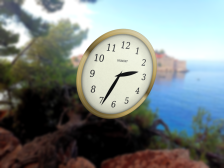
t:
2:34
